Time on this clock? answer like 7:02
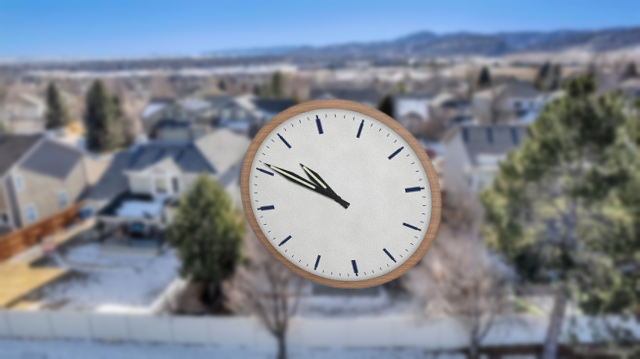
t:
10:51
